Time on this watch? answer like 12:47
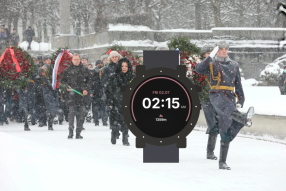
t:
2:15
